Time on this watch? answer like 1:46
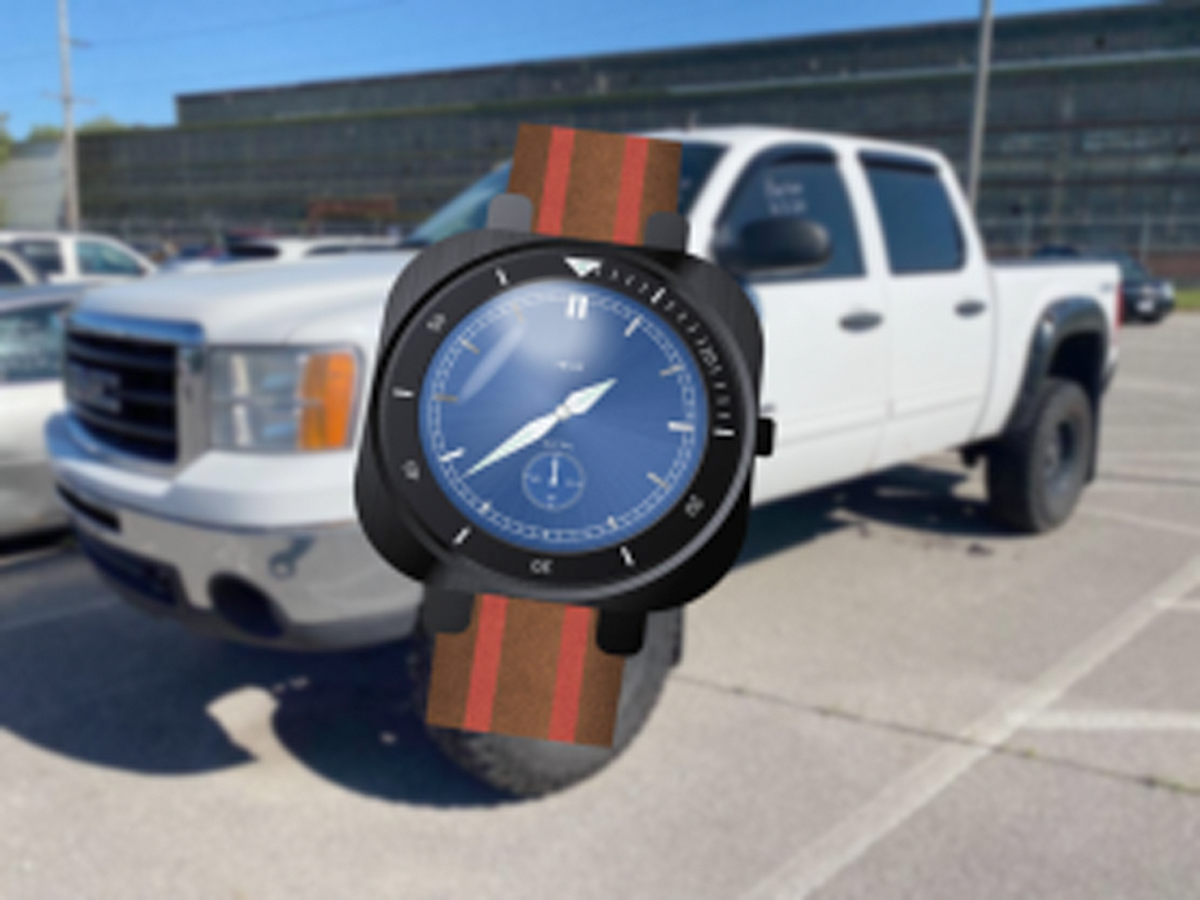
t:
1:38
